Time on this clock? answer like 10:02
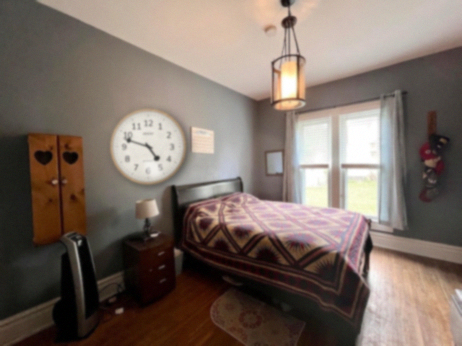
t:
4:48
